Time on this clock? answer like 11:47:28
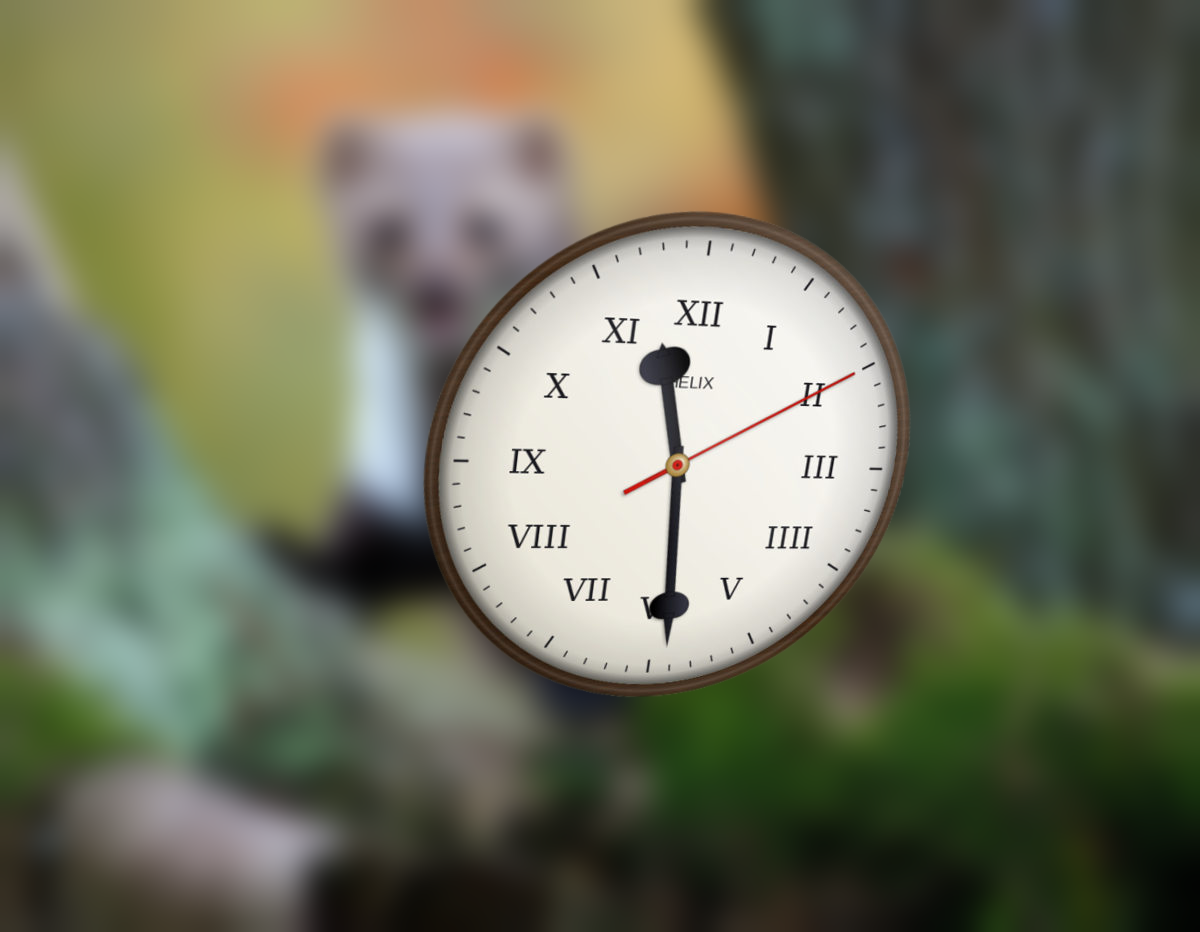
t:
11:29:10
